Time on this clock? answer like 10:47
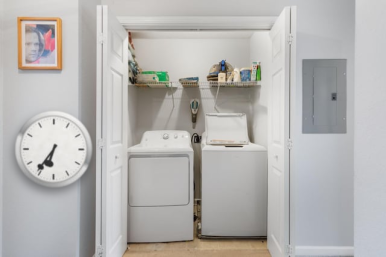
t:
6:36
